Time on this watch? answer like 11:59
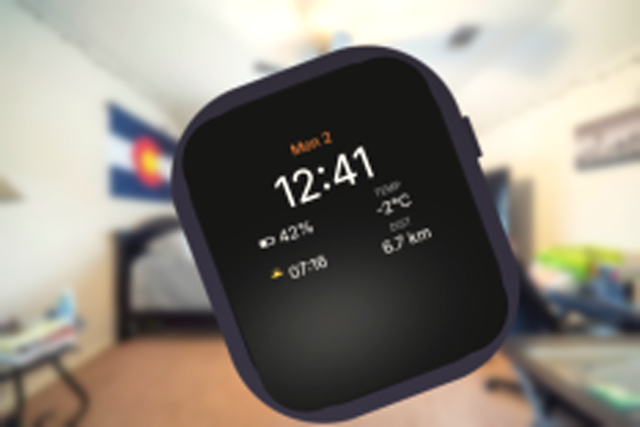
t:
12:41
